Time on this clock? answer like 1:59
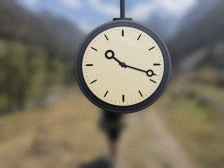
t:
10:18
